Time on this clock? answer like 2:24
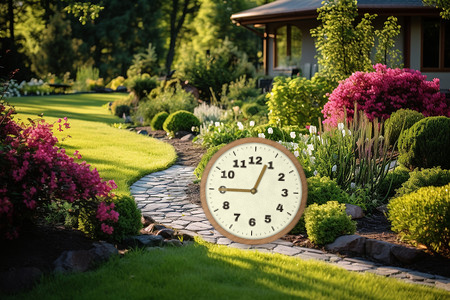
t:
12:45
